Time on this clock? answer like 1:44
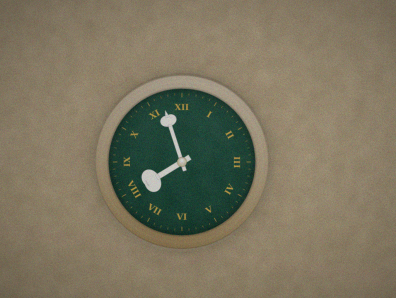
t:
7:57
